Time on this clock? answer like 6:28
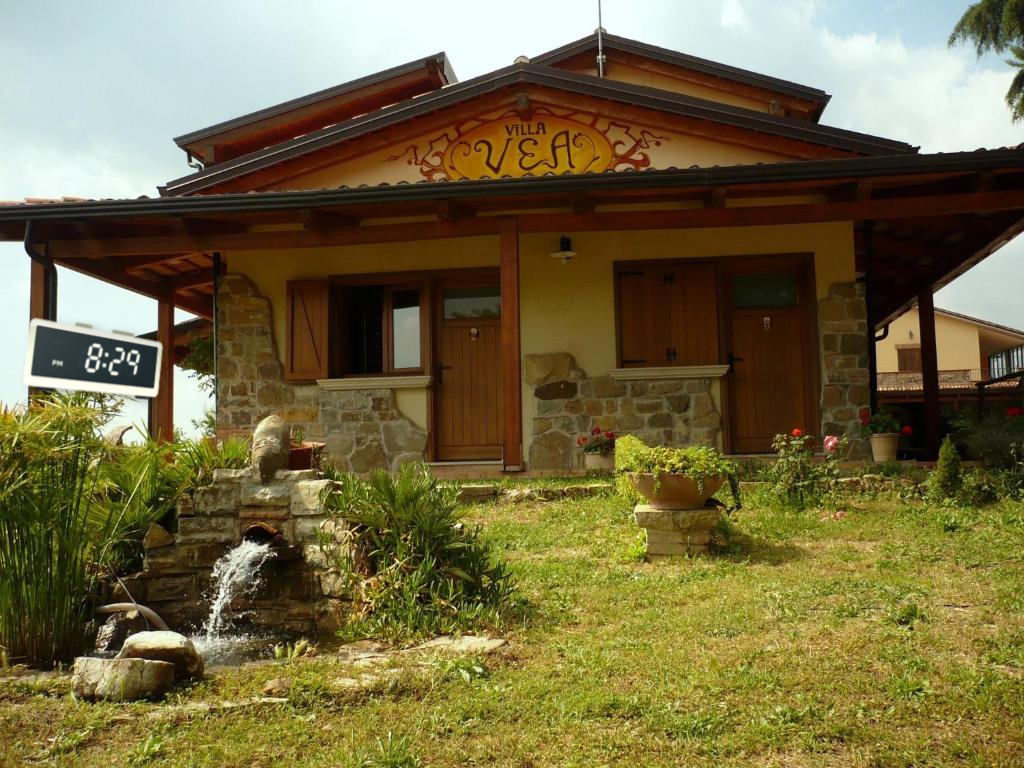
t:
8:29
